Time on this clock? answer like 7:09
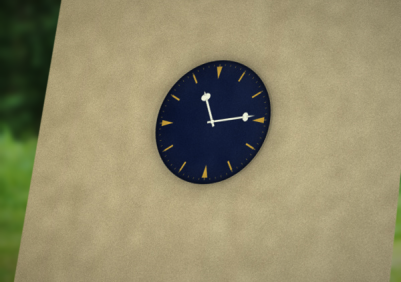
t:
11:14
